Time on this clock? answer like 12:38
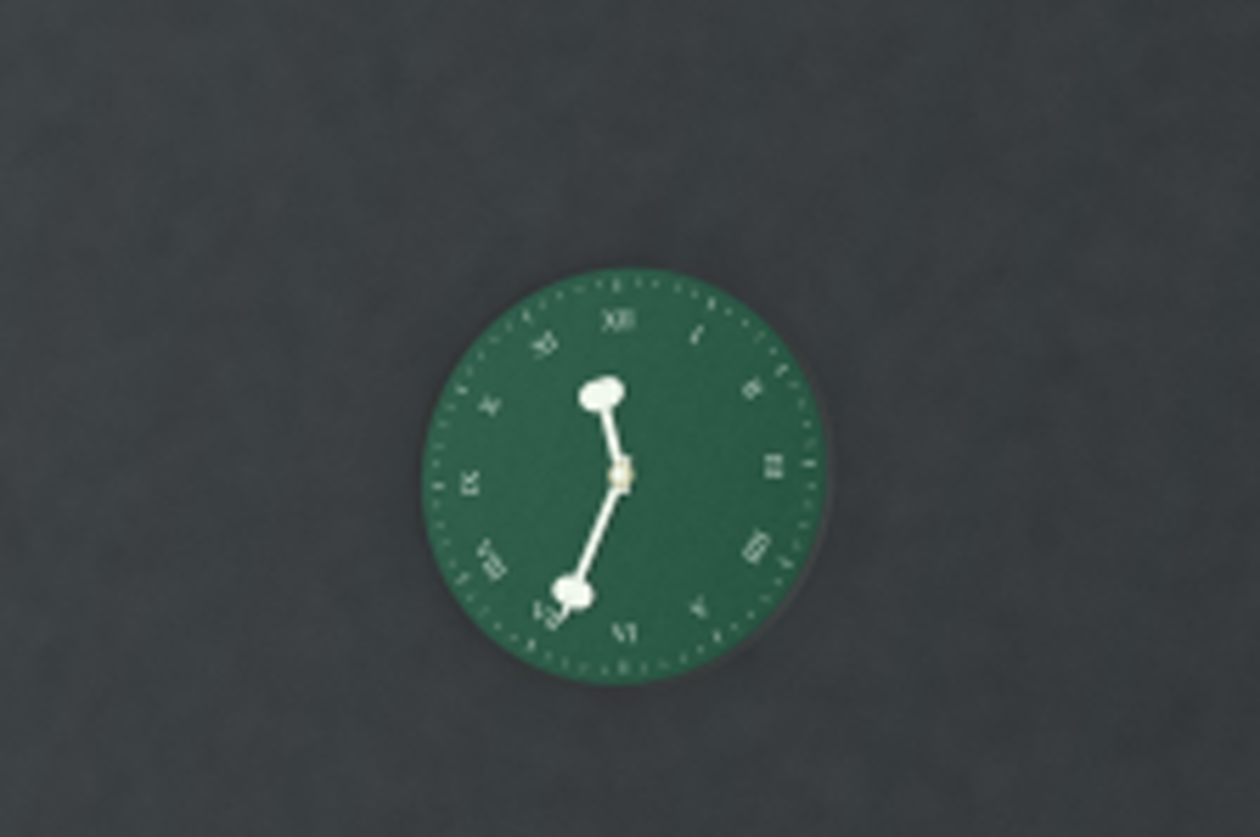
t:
11:34
